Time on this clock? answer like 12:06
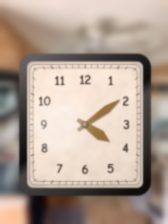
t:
4:09
